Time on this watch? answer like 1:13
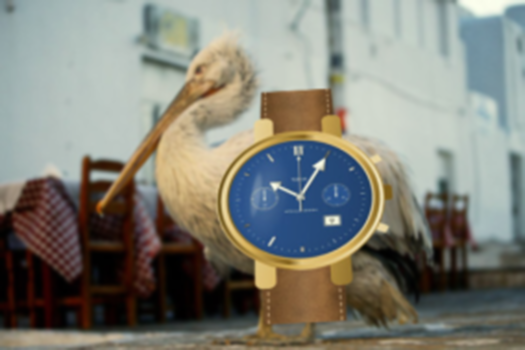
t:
10:05
